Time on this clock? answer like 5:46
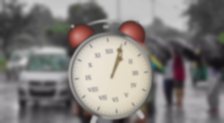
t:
1:04
